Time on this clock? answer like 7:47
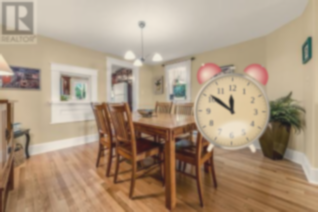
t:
11:51
